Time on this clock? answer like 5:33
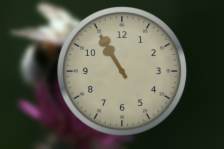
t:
10:55
